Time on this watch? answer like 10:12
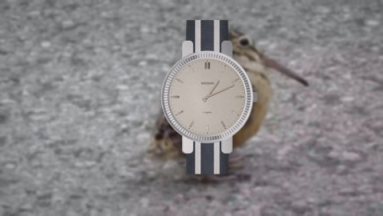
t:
1:11
